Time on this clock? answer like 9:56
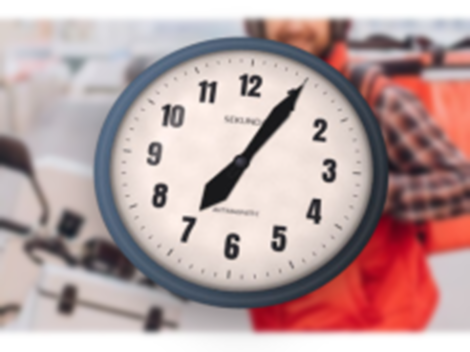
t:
7:05
